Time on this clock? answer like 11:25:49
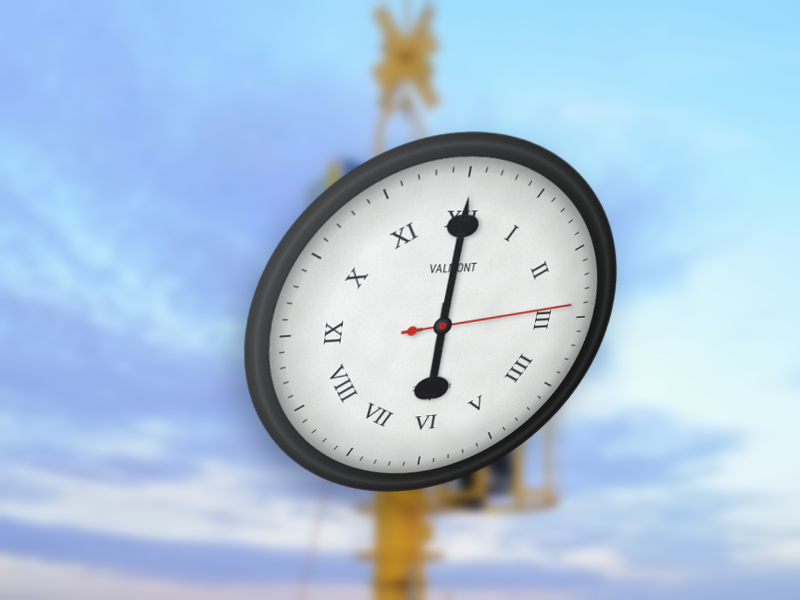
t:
6:00:14
